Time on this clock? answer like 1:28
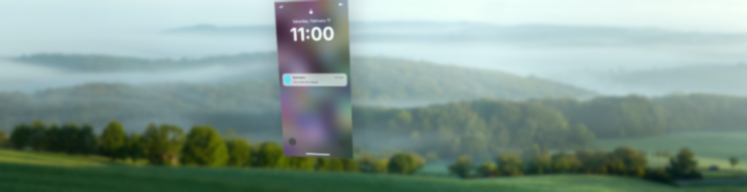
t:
11:00
